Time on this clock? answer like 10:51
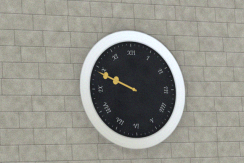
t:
9:49
